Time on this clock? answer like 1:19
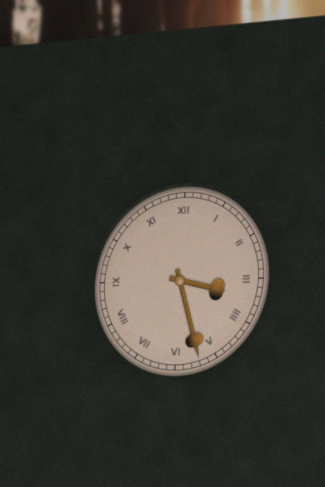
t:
3:27
